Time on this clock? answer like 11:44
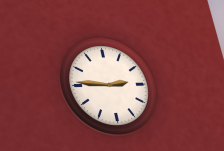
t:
2:46
